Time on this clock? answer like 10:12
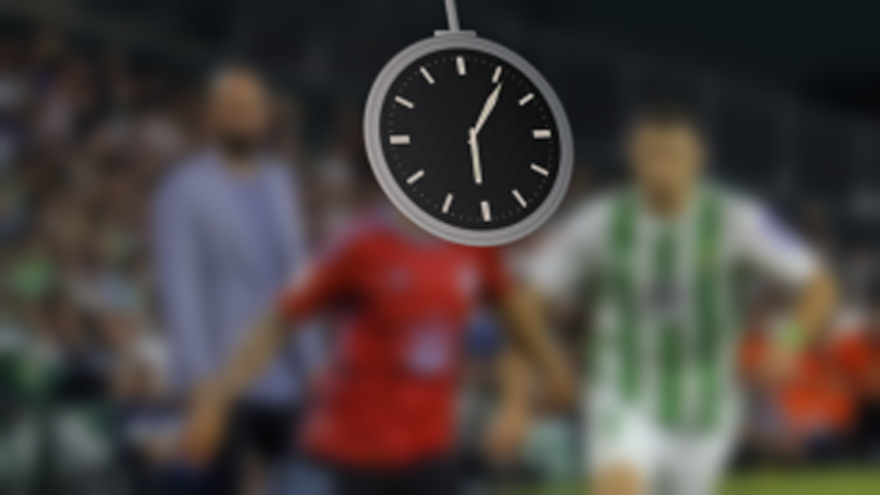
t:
6:06
